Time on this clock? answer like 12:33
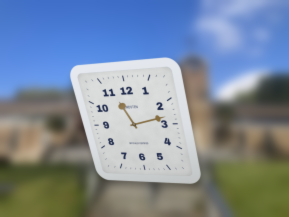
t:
11:13
